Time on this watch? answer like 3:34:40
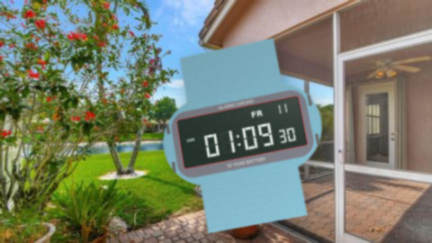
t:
1:09:30
